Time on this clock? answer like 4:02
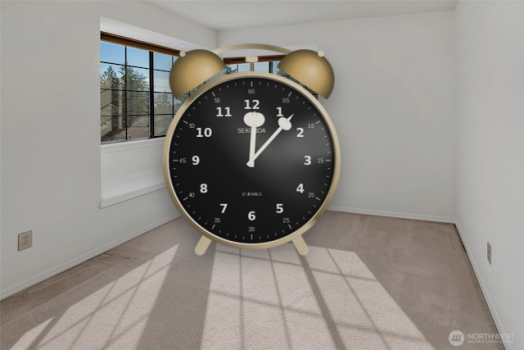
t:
12:07
